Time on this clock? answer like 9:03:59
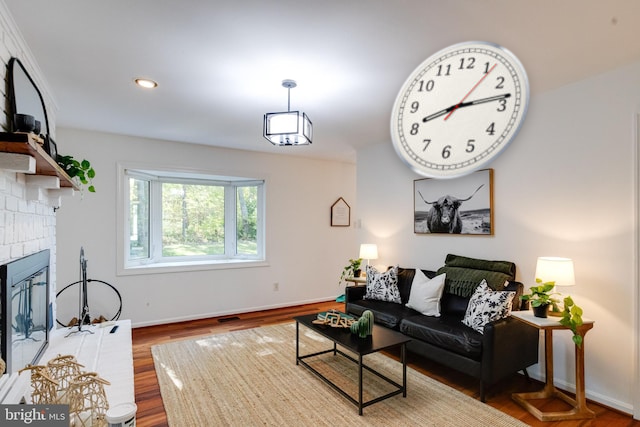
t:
8:13:06
